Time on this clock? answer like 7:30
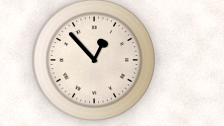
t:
12:53
